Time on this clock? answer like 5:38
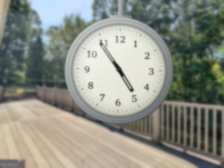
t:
4:54
